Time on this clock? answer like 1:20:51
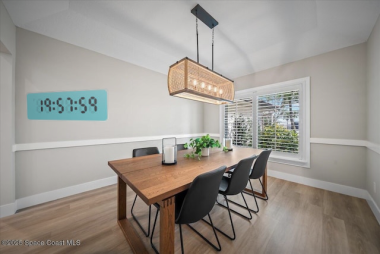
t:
19:57:59
